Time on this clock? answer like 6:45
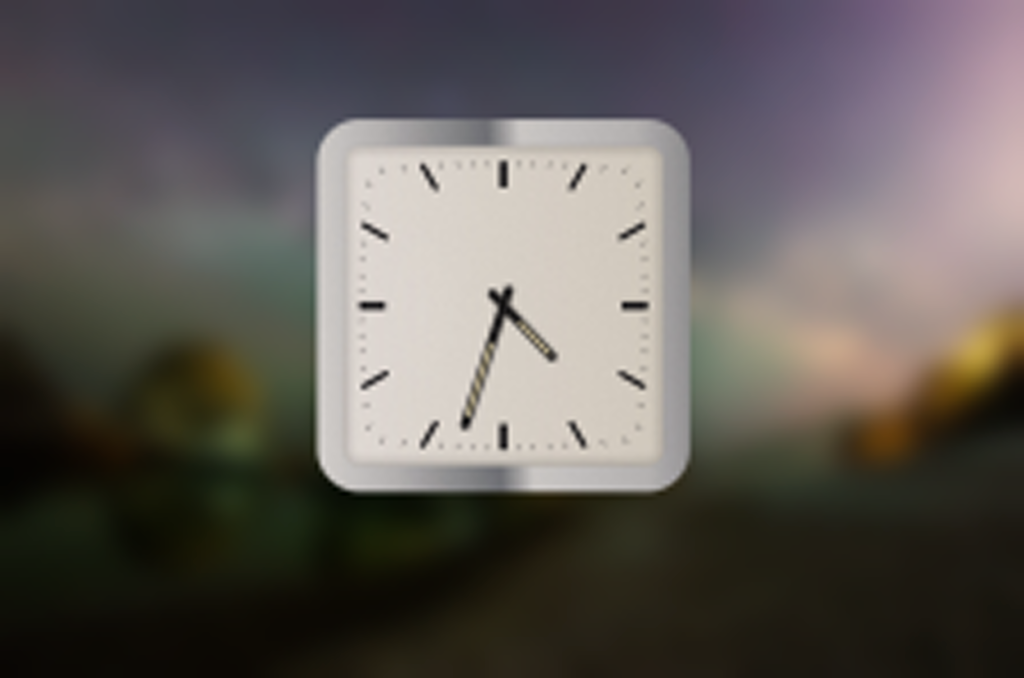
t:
4:33
